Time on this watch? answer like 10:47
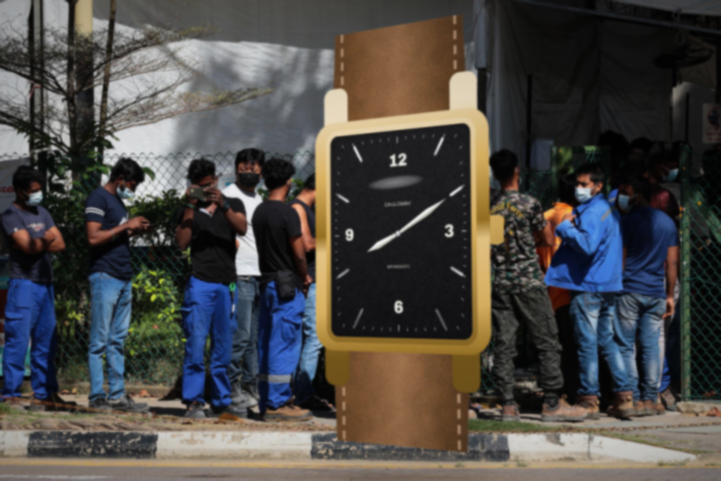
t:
8:10
